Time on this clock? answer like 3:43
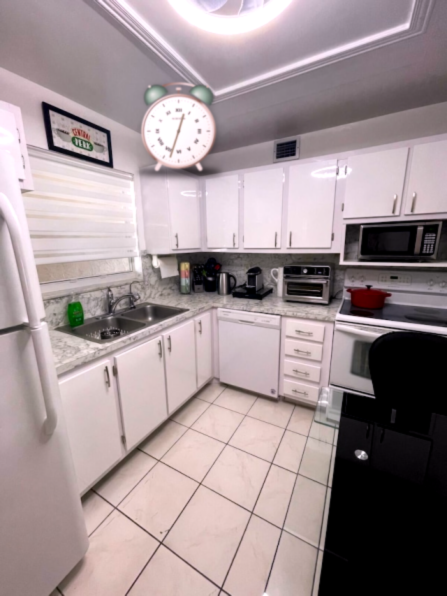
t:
12:33
